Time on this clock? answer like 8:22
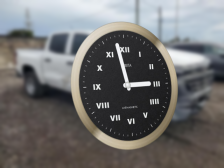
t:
2:58
